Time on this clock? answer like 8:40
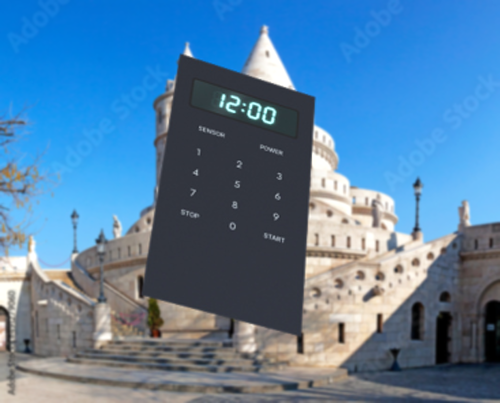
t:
12:00
